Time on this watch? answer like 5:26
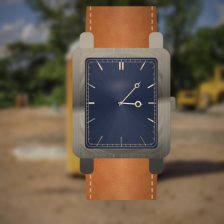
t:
3:07
